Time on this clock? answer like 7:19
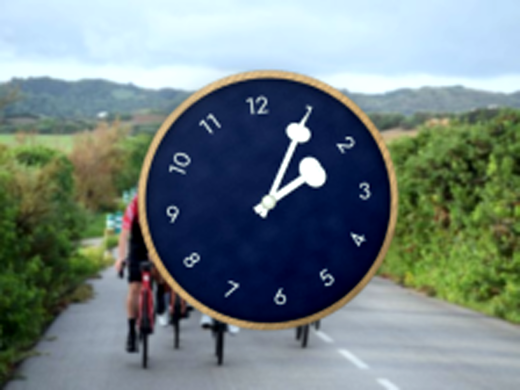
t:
2:05
